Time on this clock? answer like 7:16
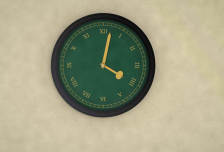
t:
4:02
